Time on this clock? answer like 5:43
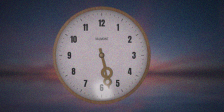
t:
5:28
